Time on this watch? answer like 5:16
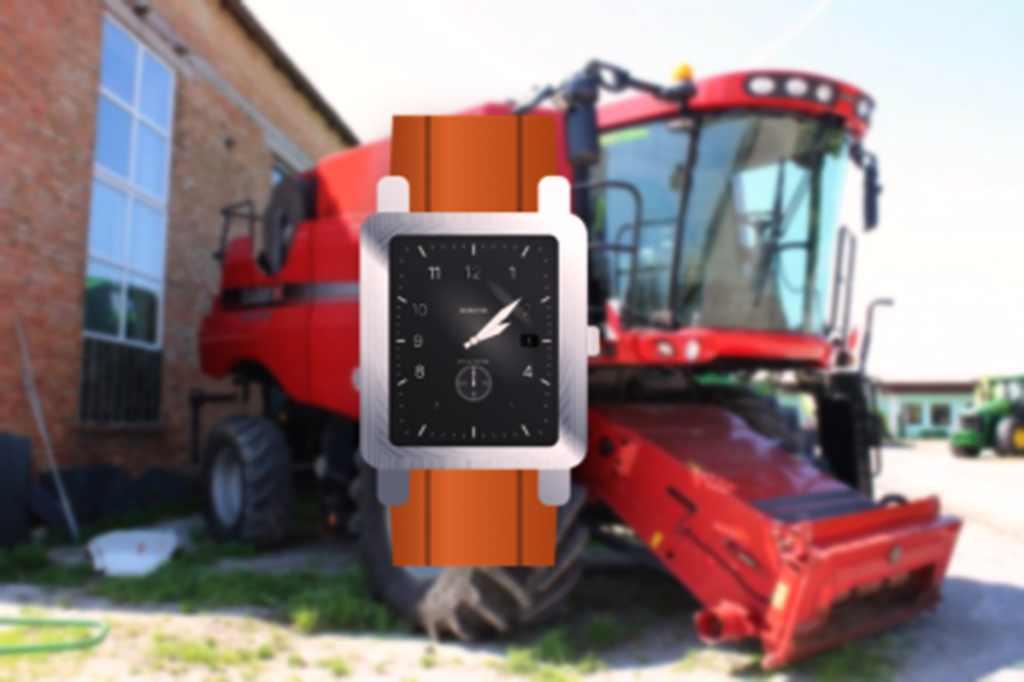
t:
2:08
